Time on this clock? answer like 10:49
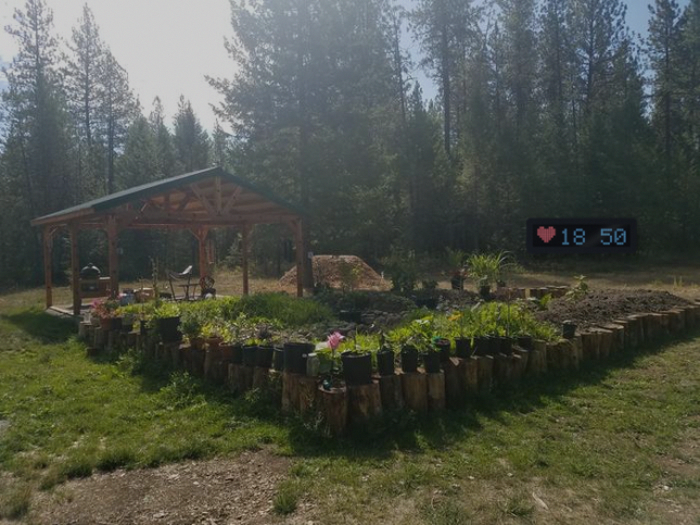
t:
18:50
